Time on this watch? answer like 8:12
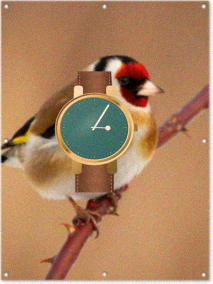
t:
3:05
